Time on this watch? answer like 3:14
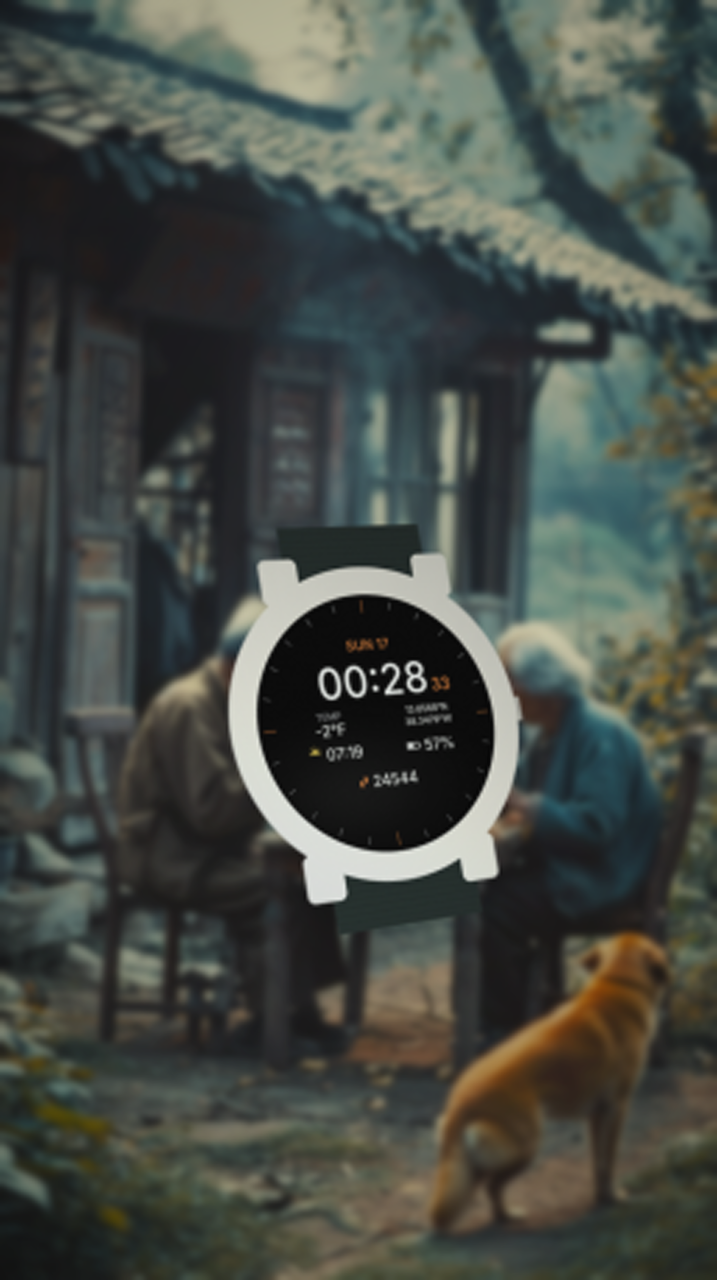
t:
0:28
